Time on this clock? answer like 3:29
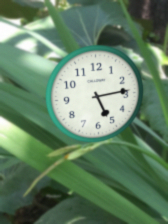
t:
5:14
